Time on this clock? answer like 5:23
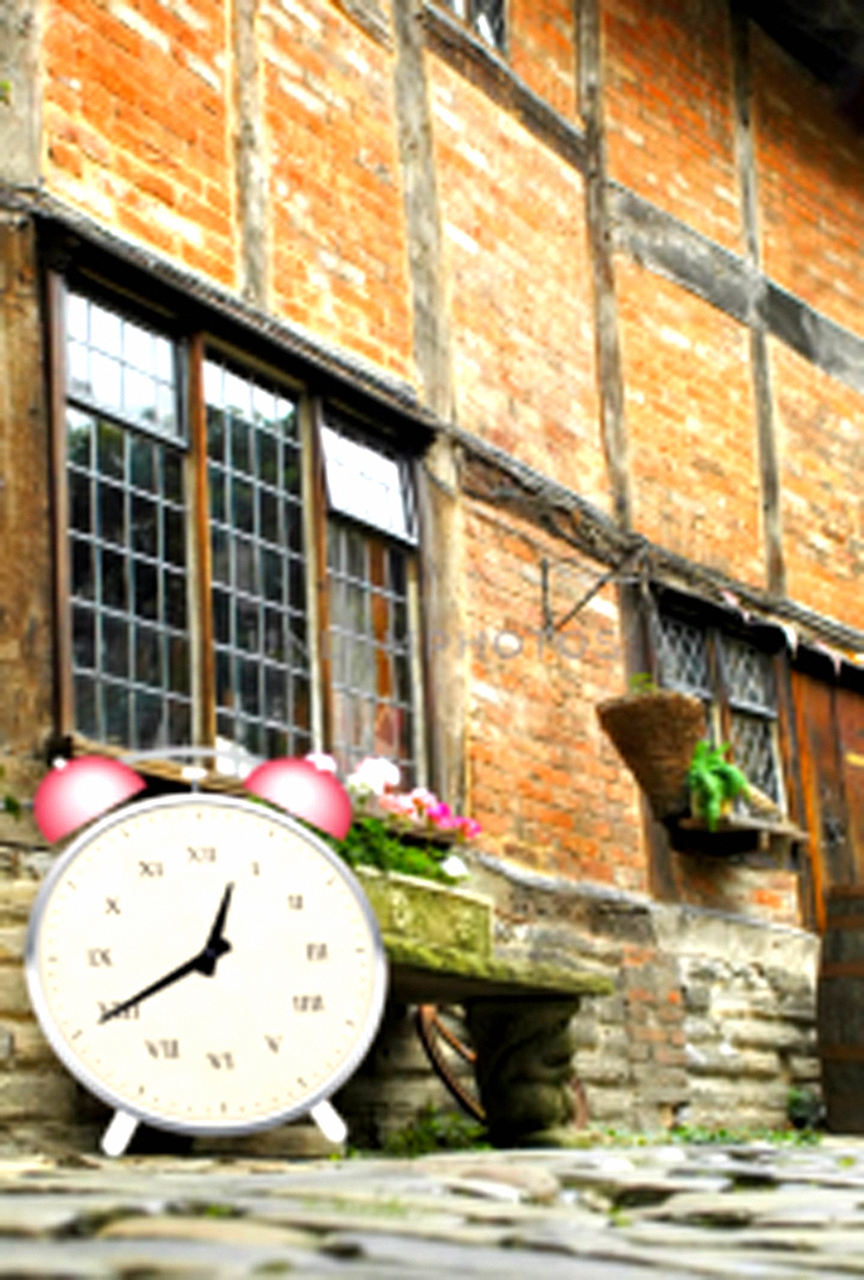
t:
12:40
